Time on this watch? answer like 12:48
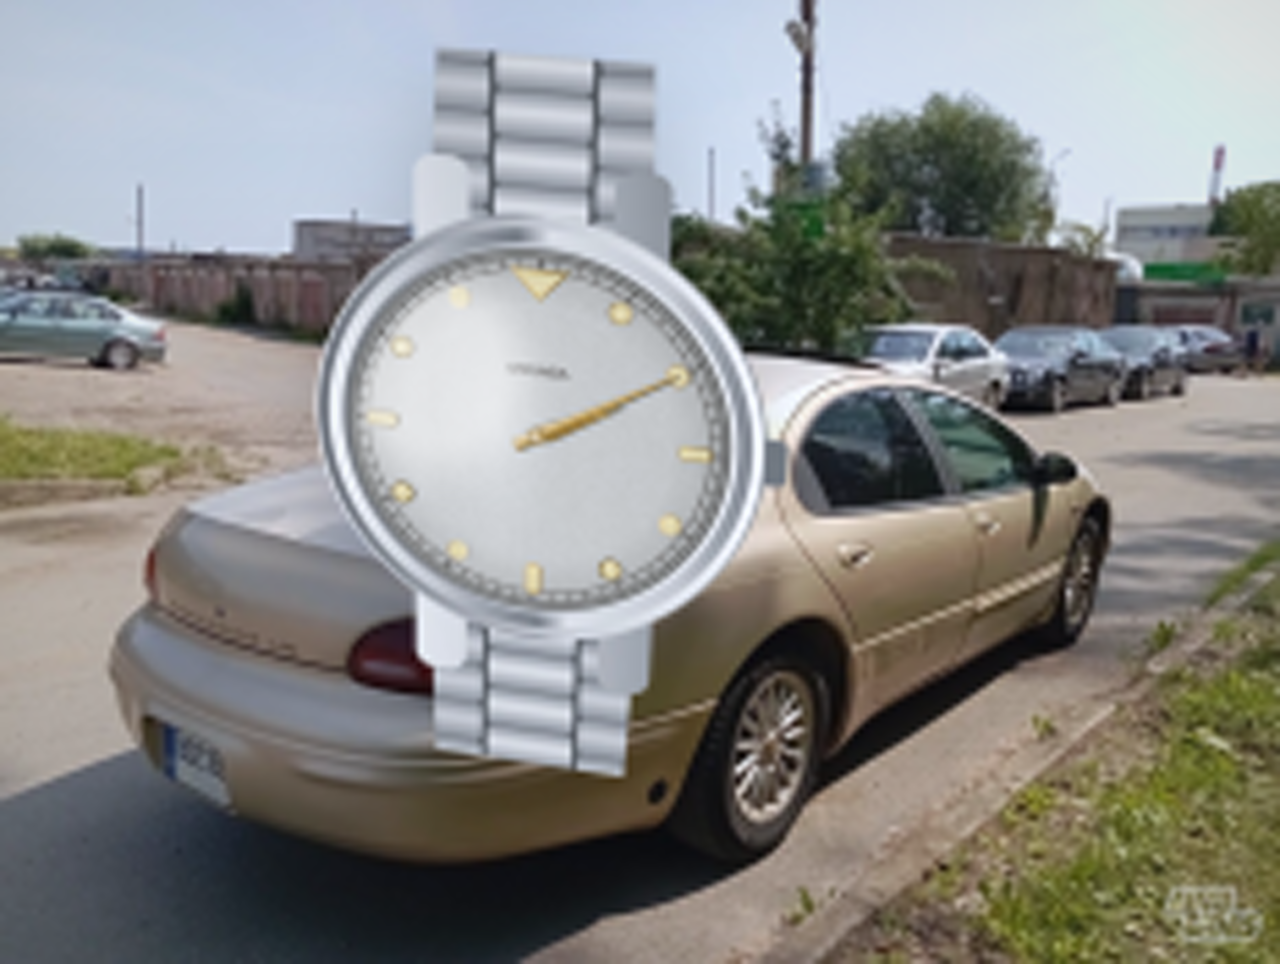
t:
2:10
